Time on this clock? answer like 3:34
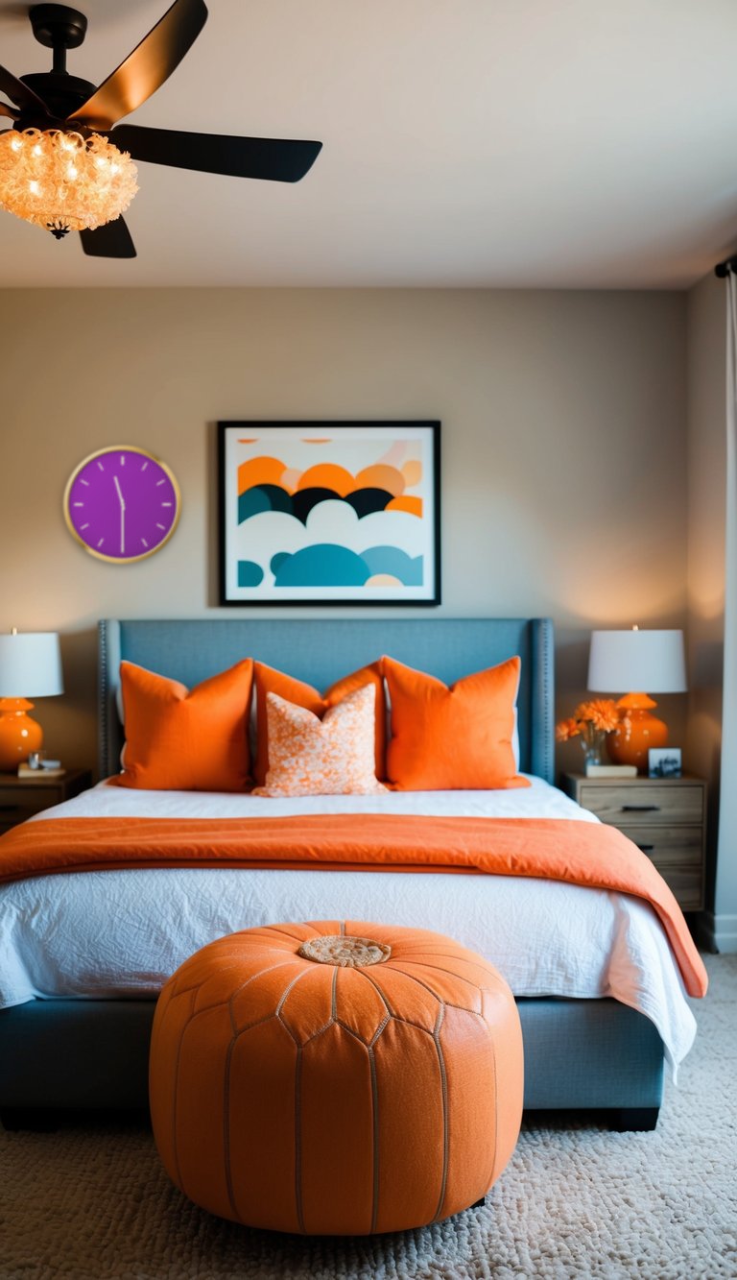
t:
11:30
